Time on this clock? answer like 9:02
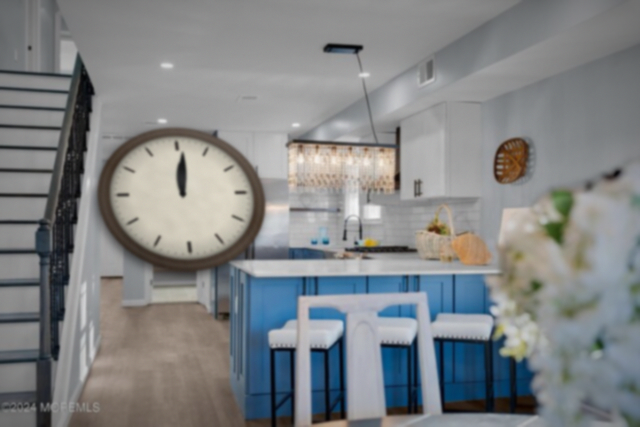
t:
12:01
